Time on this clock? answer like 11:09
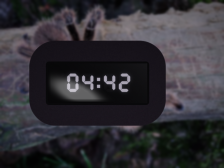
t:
4:42
